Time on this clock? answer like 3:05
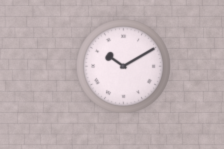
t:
10:10
